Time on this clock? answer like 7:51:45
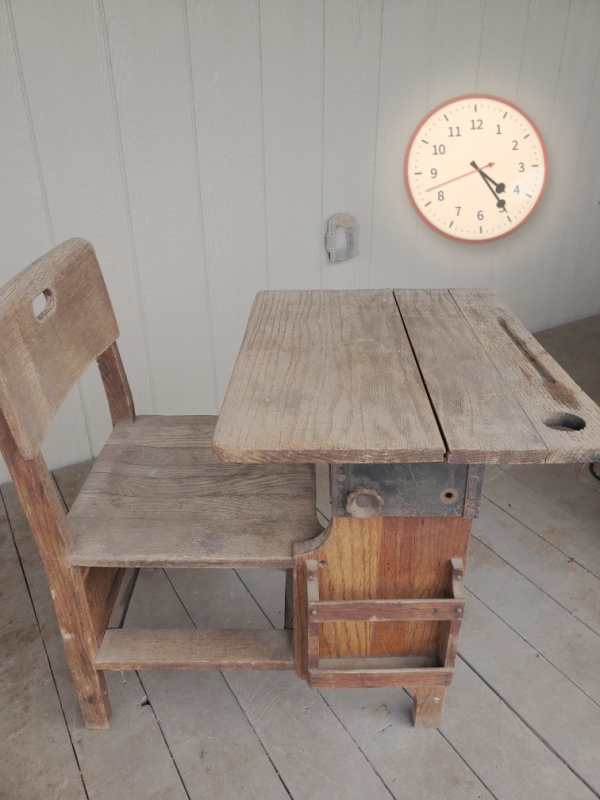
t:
4:24:42
